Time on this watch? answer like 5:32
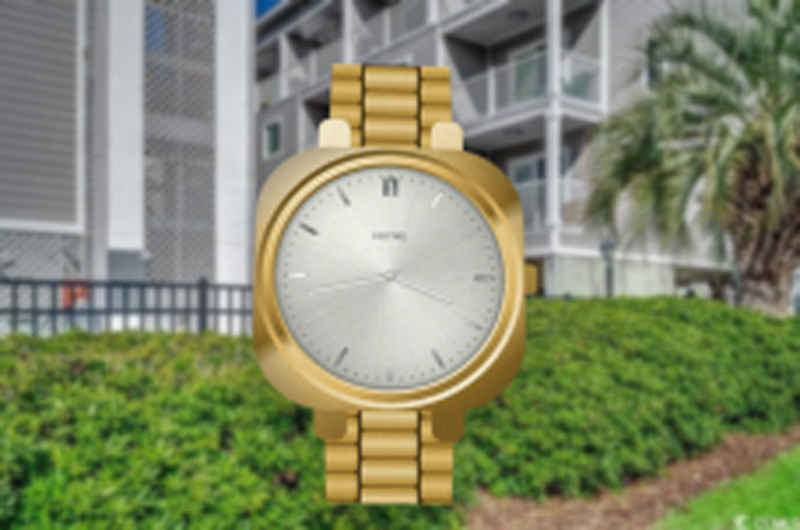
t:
3:43
